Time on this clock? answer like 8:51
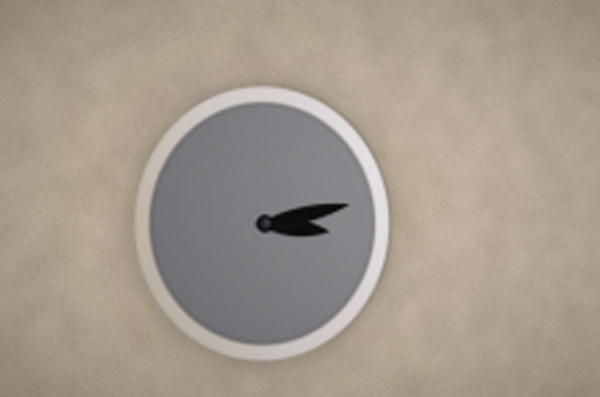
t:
3:13
